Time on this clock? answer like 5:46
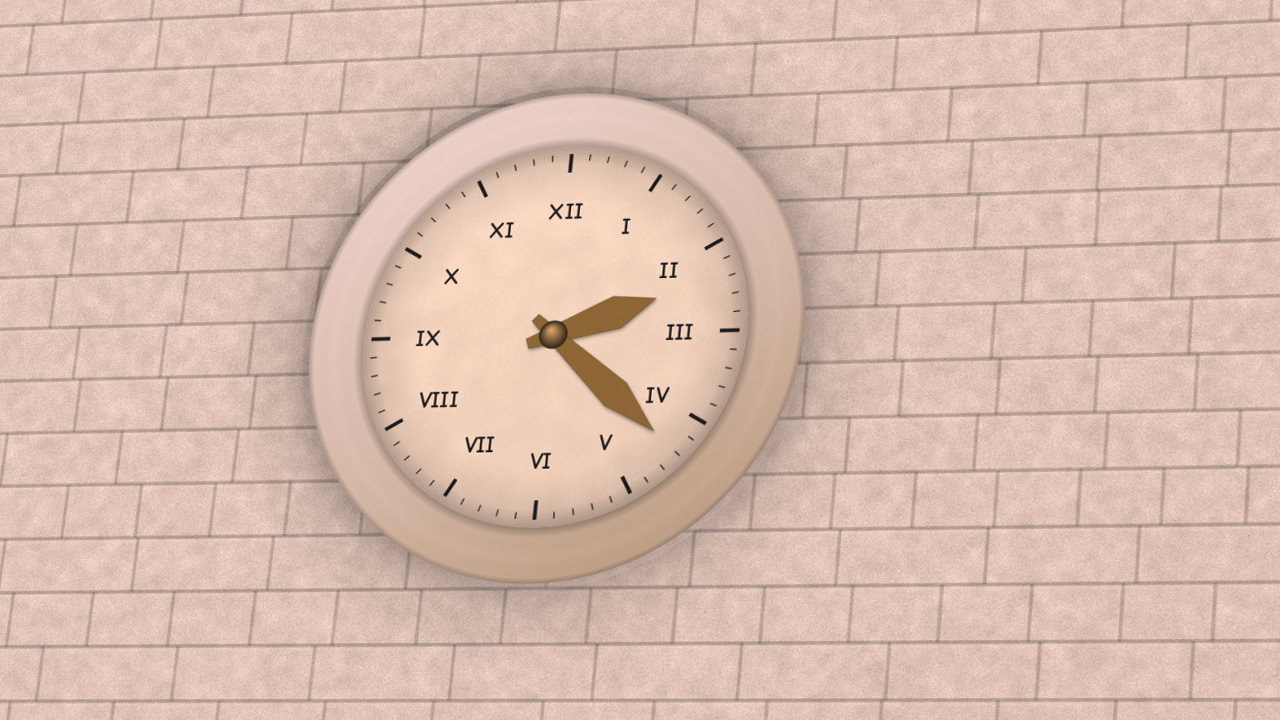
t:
2:22
